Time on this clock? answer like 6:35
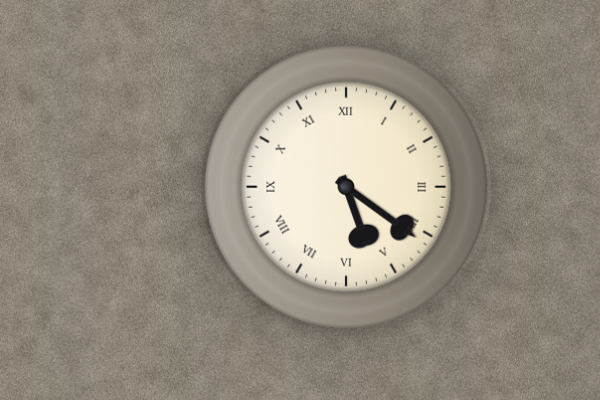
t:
5:21
